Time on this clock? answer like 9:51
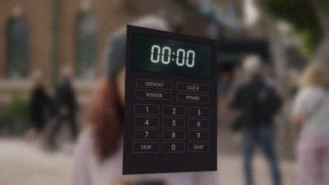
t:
0:00
